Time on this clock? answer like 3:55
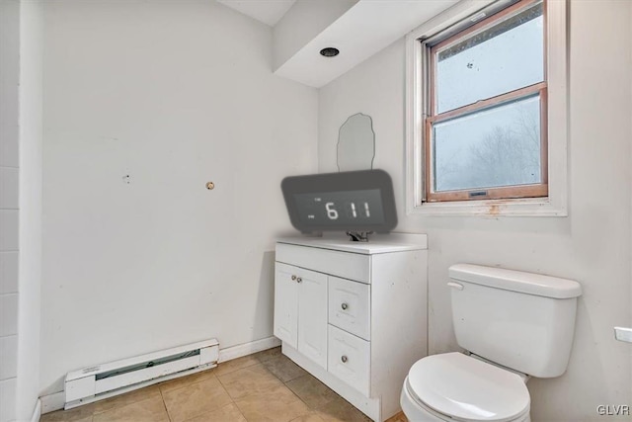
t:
6:11
